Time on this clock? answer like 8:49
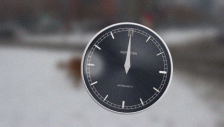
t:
12:00
